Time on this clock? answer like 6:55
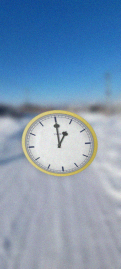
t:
1:00
